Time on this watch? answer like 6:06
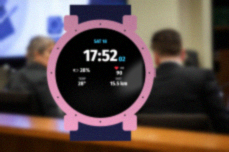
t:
17:52
